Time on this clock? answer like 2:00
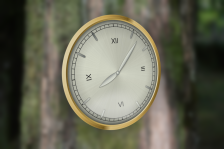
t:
8:07
